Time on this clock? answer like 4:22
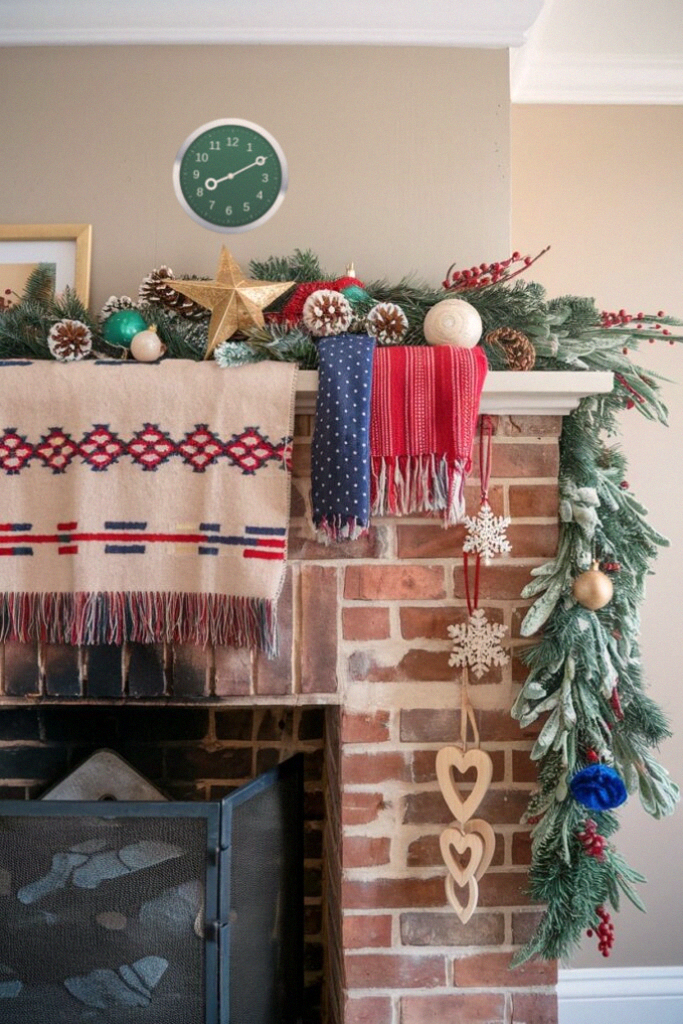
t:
8:10
